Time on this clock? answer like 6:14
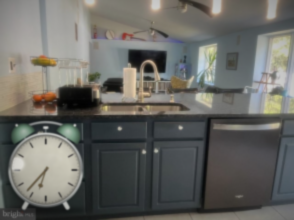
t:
6:37
